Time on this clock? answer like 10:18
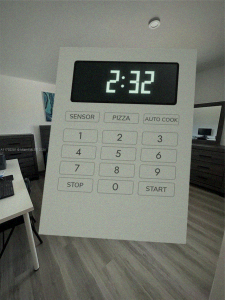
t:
2:32
